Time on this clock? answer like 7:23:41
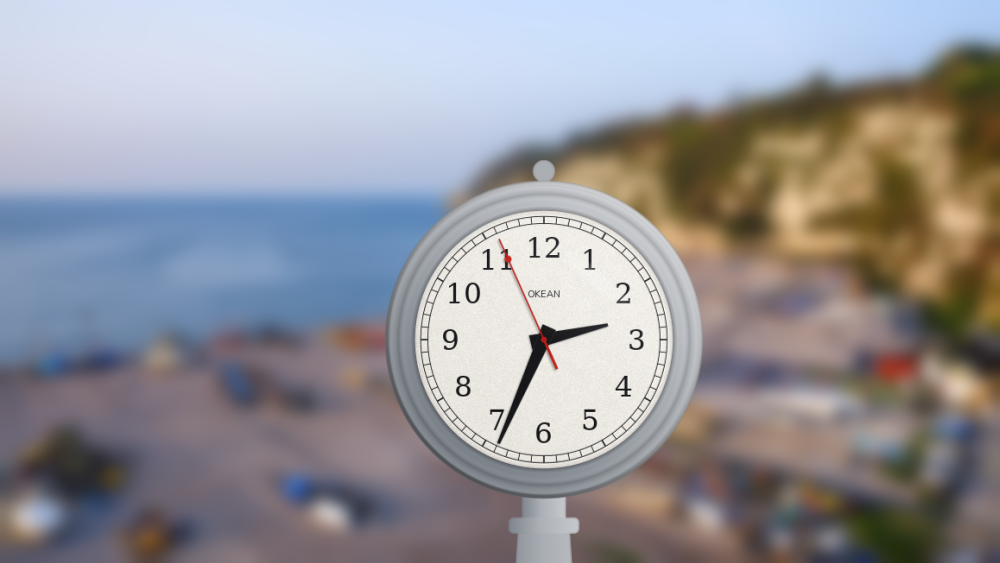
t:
2:33:56
